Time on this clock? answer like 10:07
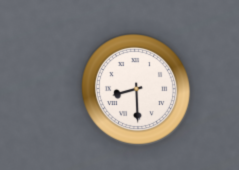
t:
8:30
